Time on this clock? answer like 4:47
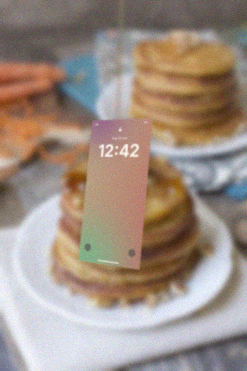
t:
12:42
